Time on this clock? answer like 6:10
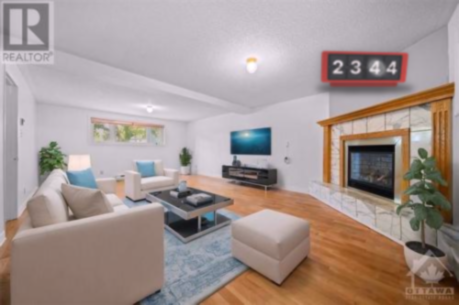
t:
23:44
